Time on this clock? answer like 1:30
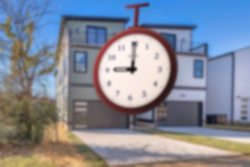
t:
9:00
